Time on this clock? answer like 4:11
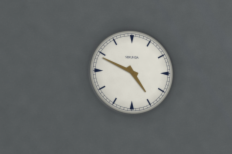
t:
4:49
